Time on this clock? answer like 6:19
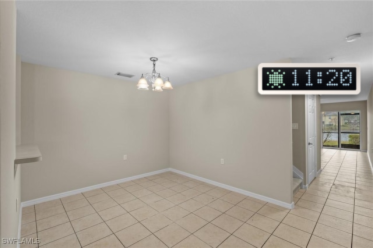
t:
11:20
